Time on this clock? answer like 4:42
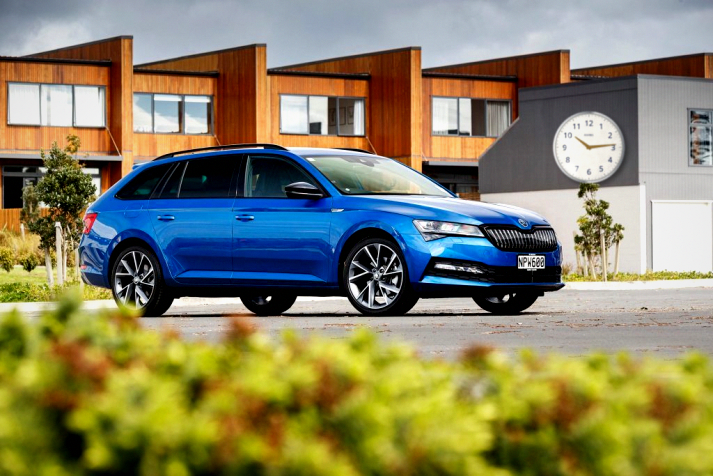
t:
10:14
